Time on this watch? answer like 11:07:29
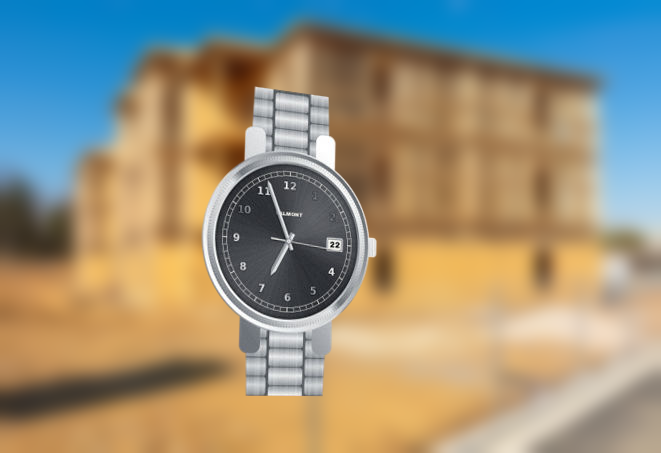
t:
6:56:16
